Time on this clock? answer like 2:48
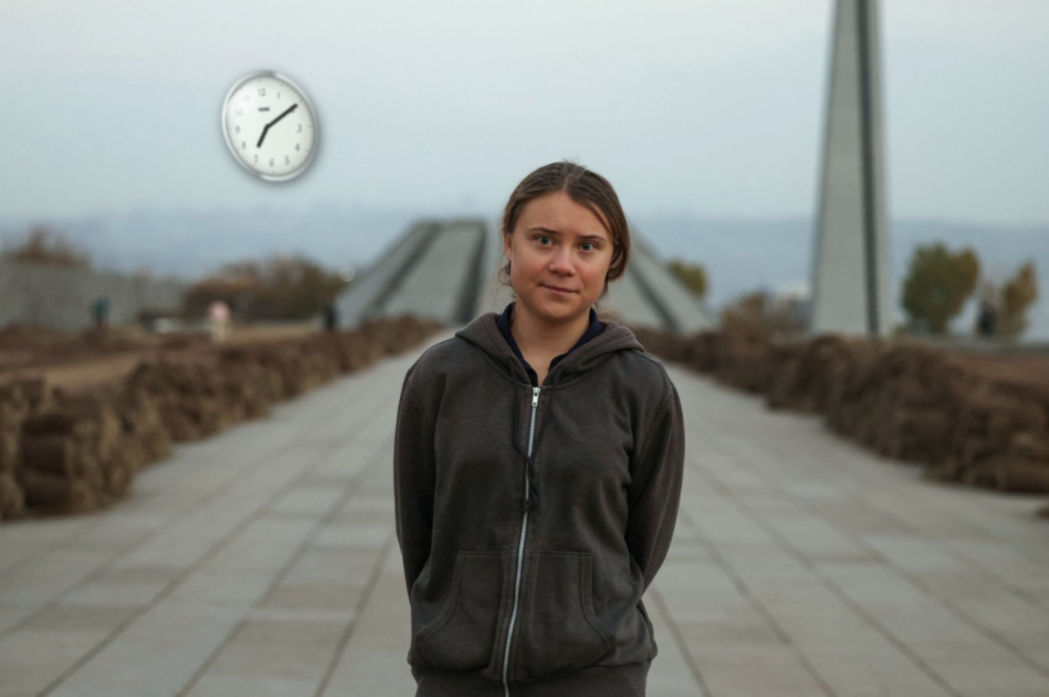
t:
7:10
